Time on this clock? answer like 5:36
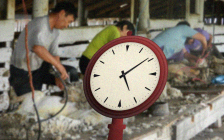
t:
5:09
